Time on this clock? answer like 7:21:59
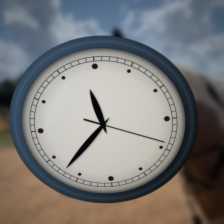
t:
11:37:19
